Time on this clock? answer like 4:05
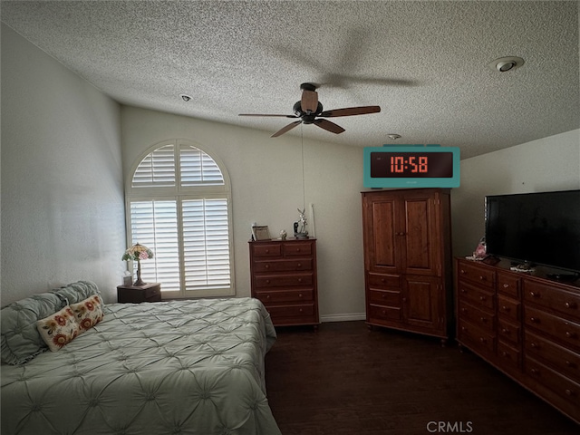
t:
10:58
